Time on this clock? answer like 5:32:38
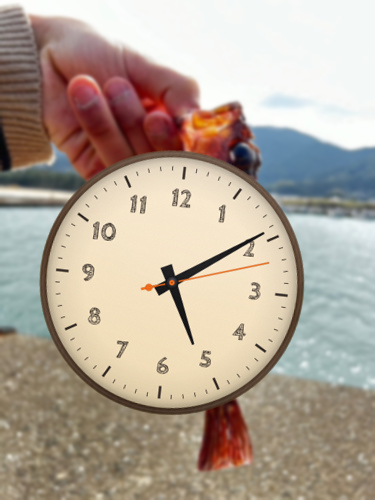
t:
5:09:12
